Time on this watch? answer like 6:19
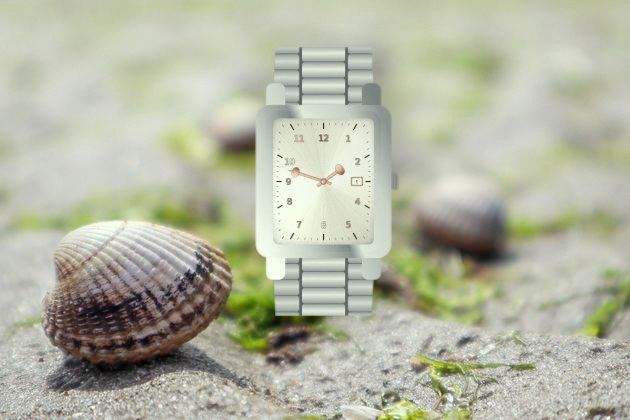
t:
1:48
